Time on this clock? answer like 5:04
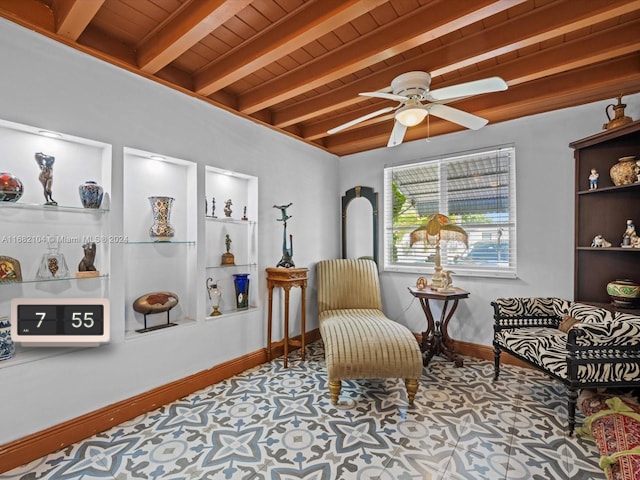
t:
7:55
